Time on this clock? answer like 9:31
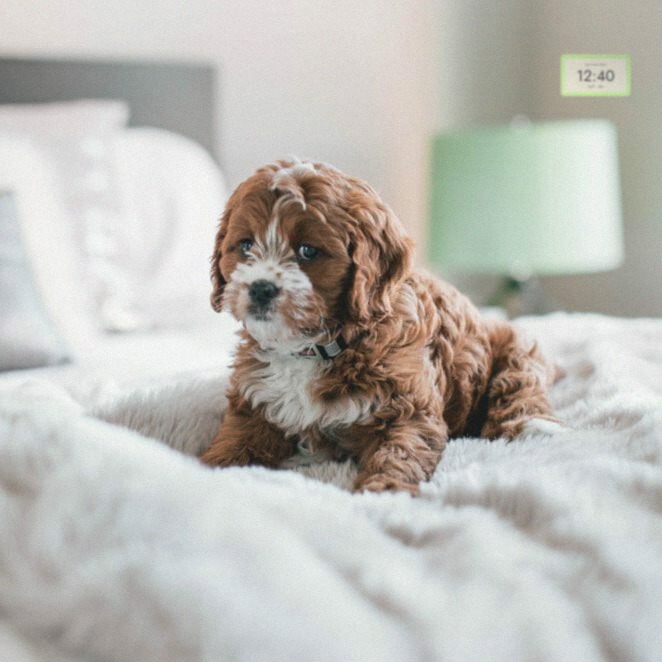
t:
12:40
